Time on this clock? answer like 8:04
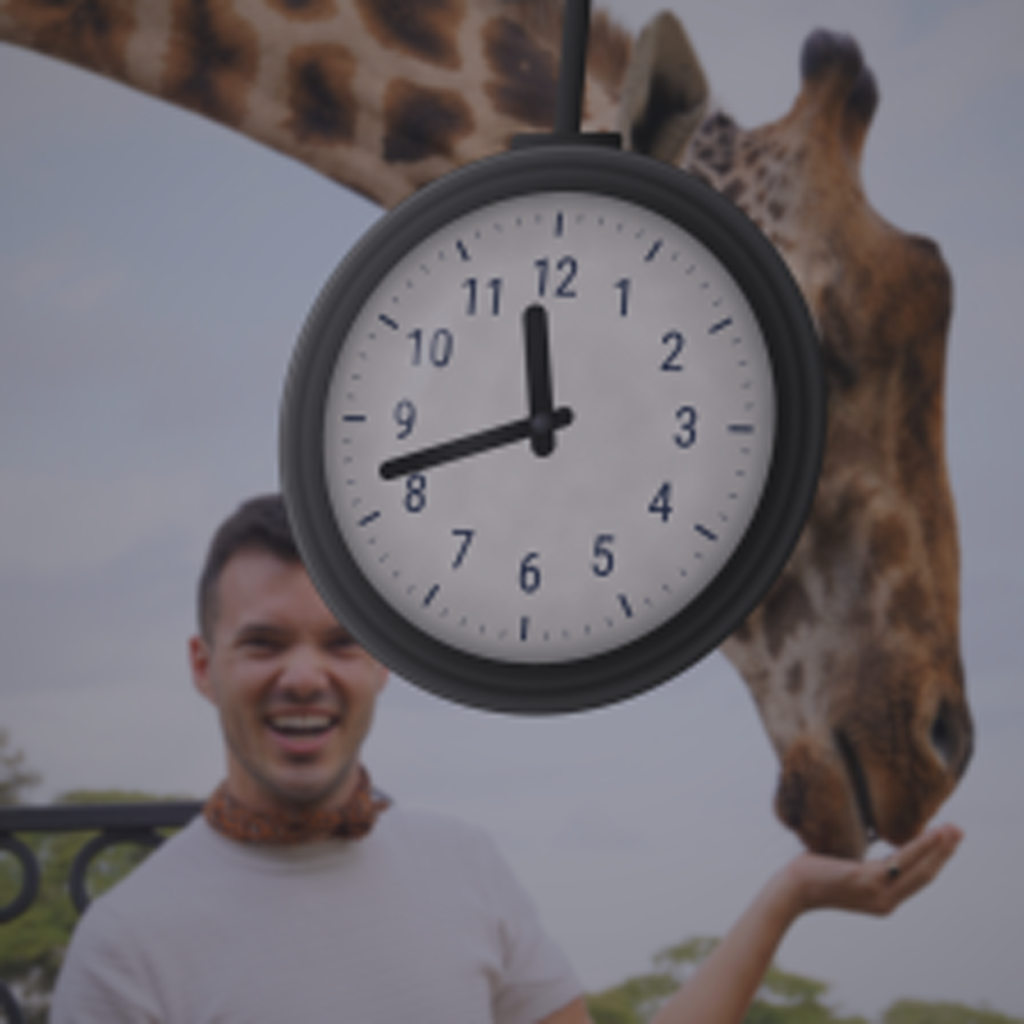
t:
11:42
